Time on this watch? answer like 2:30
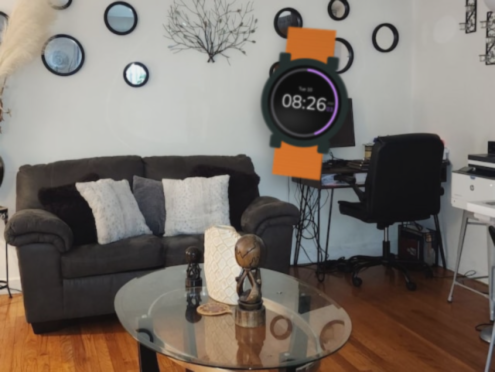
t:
8:26
